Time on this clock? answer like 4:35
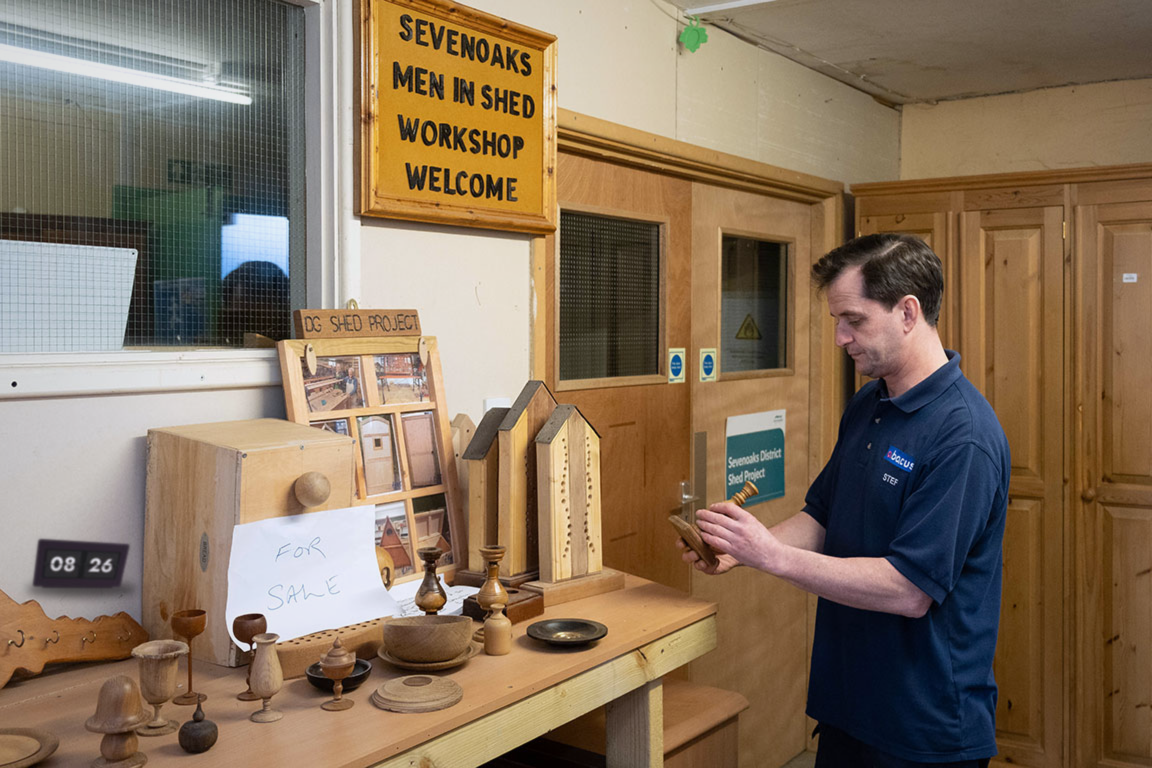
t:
8:26
